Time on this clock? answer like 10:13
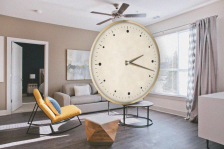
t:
2:18
